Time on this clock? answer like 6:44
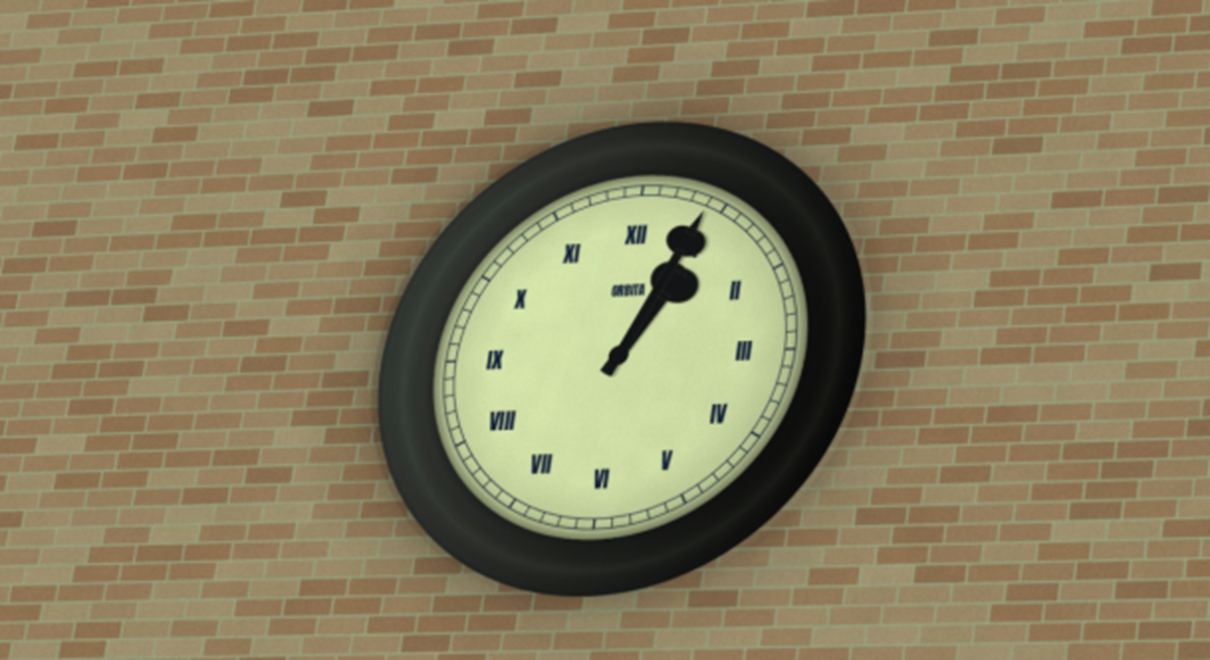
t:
1:04
